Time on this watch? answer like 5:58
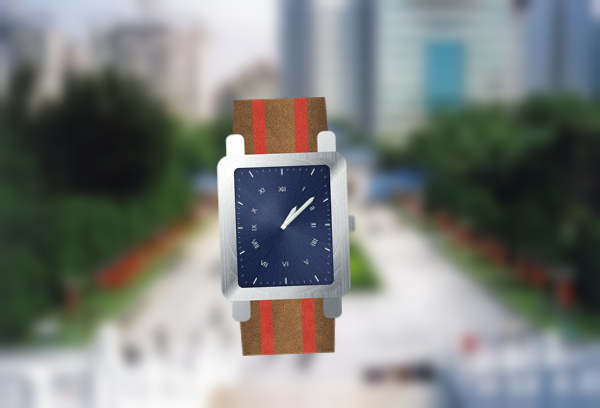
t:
1:08
